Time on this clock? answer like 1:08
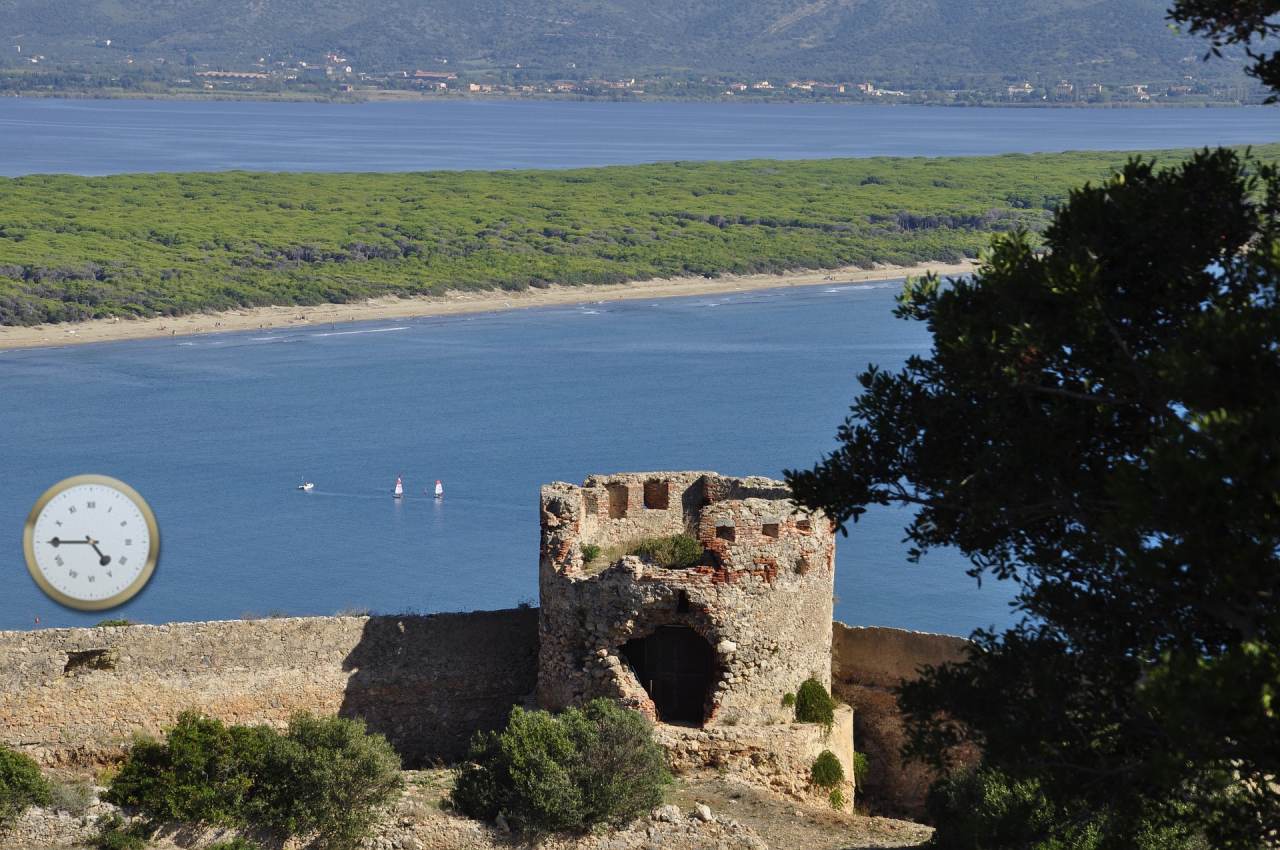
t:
4:45
